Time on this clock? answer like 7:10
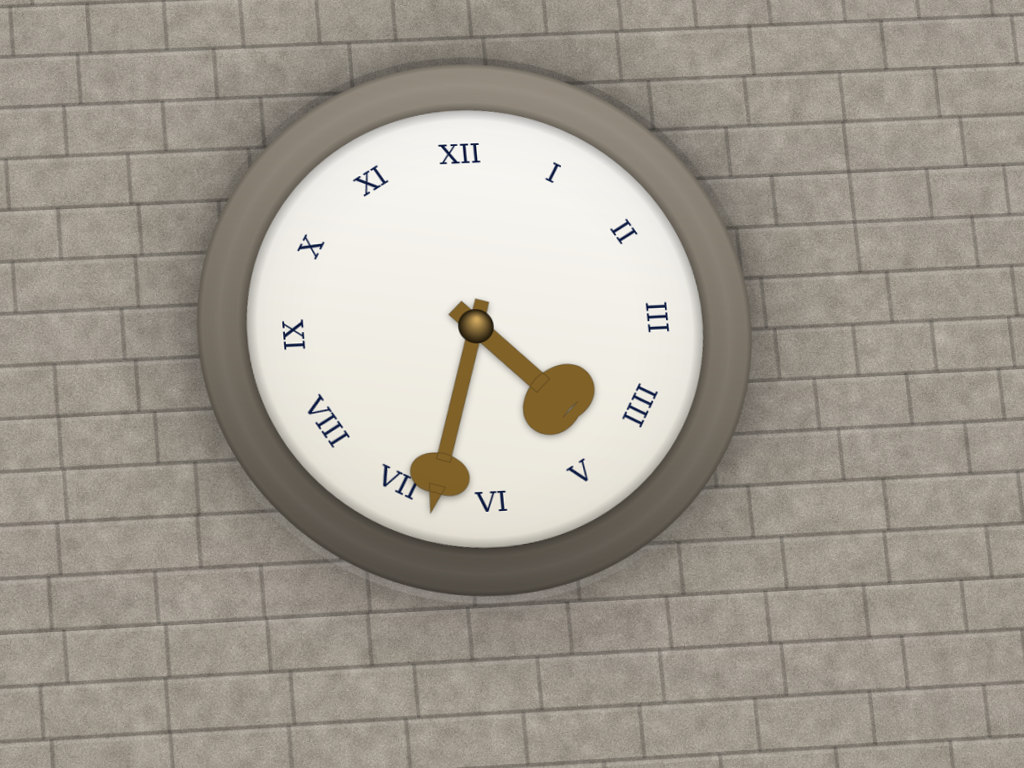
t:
4:33
